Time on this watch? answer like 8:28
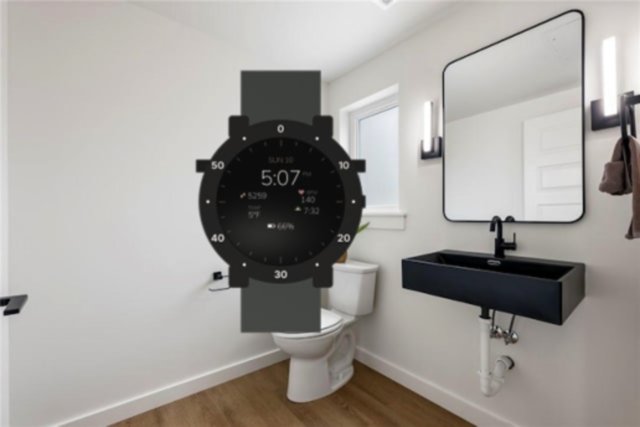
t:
5:07
